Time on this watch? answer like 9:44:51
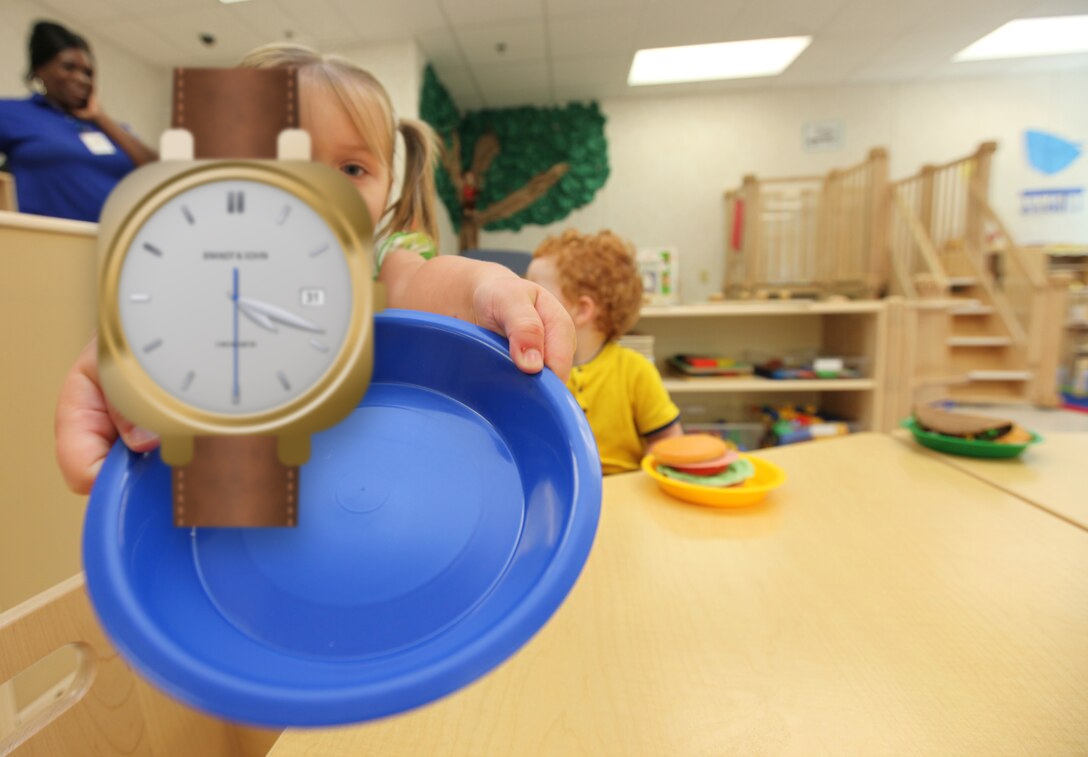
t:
4:18:30
